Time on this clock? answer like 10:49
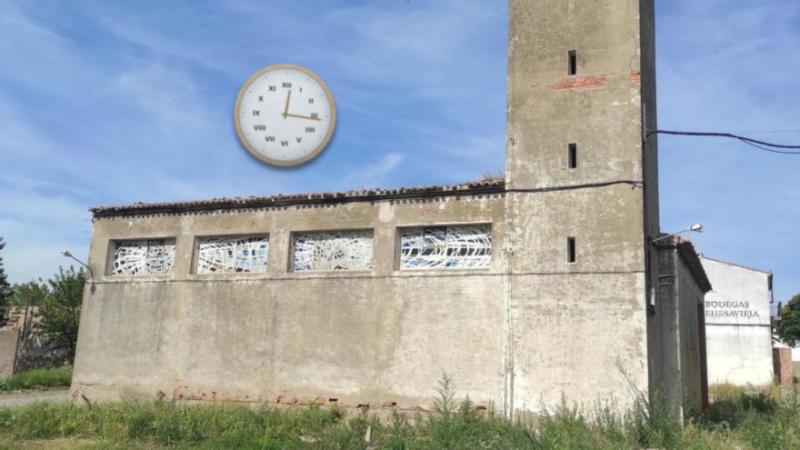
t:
12:16
